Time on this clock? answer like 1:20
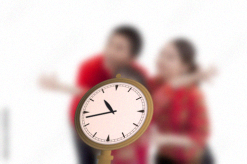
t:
10:43
